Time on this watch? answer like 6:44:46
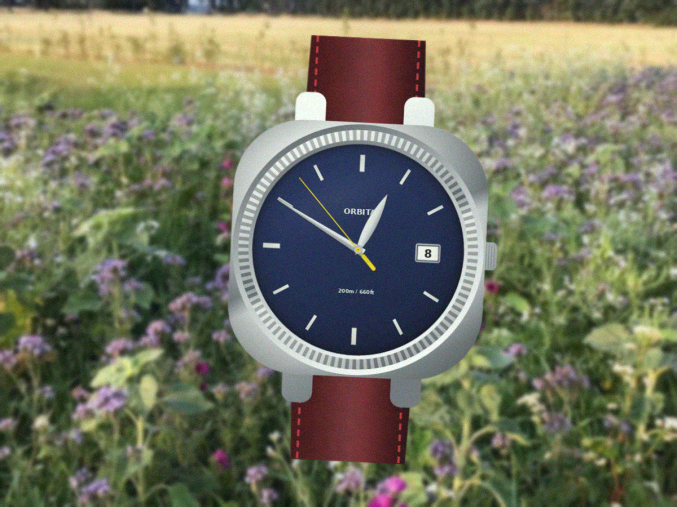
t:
12:49:53
